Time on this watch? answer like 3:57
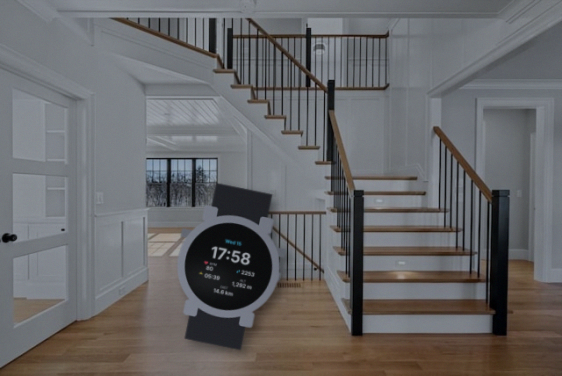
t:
17:58
